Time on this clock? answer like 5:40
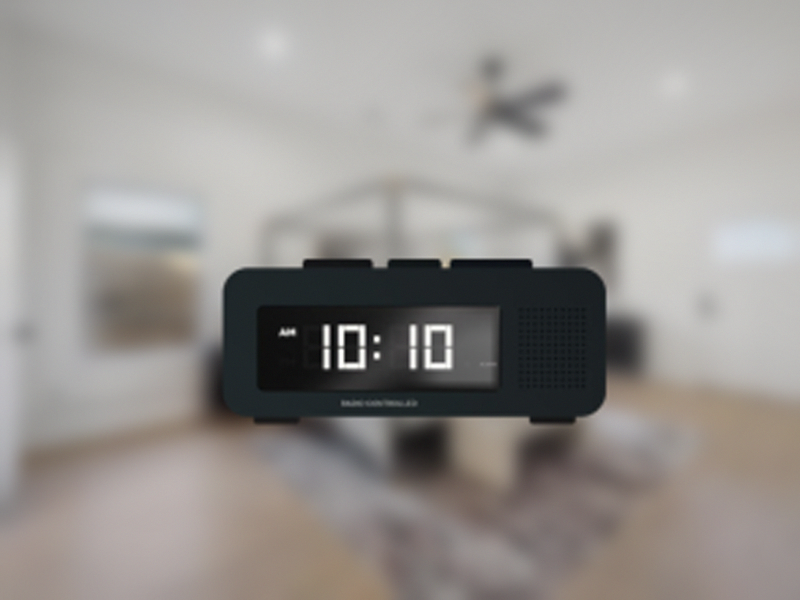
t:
10:10
